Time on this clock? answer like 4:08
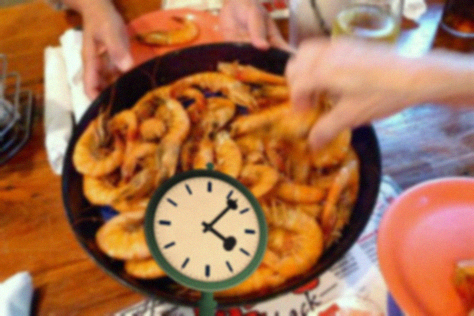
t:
4:07
